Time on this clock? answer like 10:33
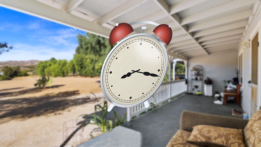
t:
8:17
